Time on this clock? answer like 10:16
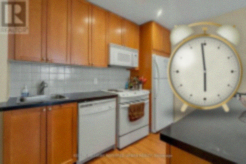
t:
5:59
